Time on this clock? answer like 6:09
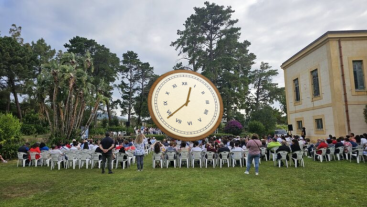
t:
12:39
